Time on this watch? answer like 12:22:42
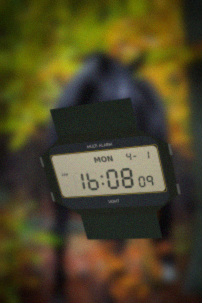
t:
16:08:09
